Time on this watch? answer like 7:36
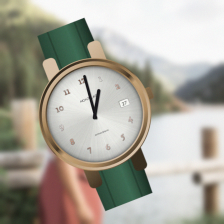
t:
1:01
